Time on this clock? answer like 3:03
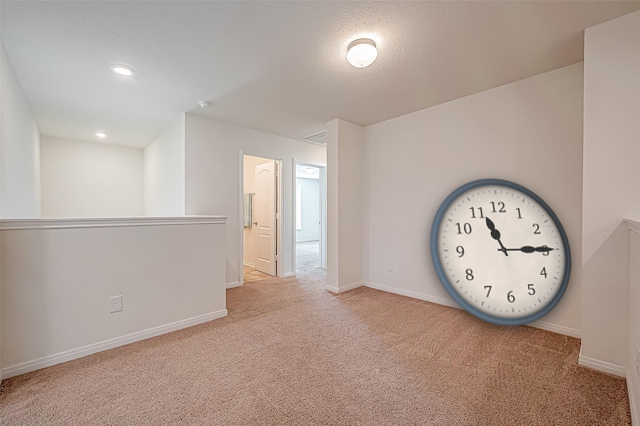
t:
11:15
